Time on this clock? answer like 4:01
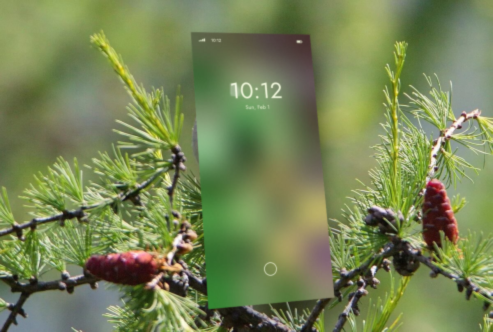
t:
10:12
